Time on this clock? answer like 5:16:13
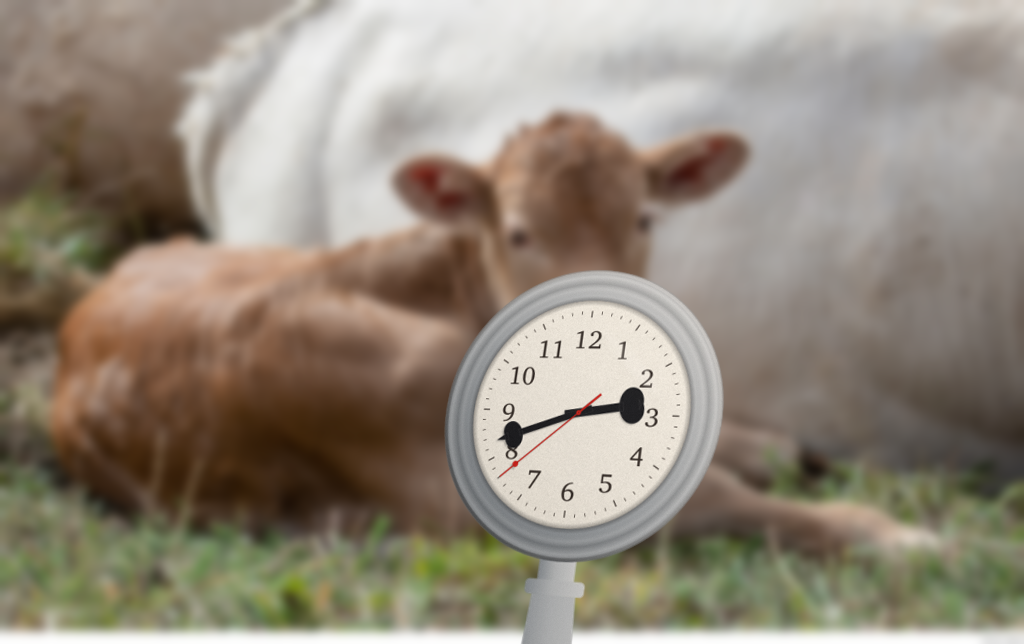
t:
2:41:38
